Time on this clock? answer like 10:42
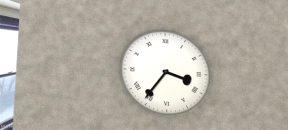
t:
3:36
